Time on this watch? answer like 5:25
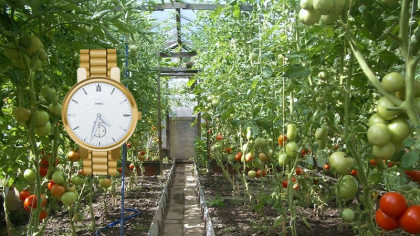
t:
4:33
